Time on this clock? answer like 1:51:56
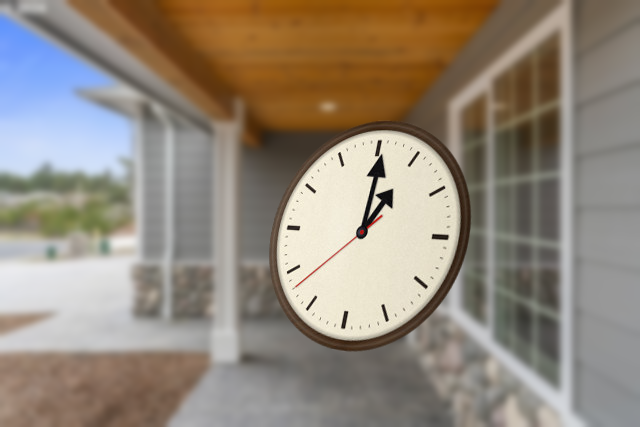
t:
1:00:38
